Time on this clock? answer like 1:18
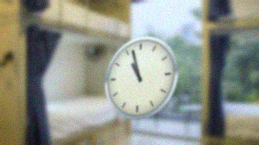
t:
10:57
